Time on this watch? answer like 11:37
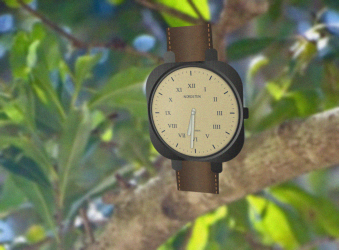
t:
6:31
